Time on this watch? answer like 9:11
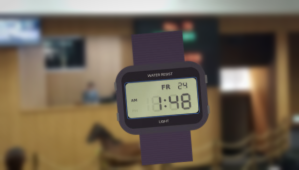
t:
1:48
